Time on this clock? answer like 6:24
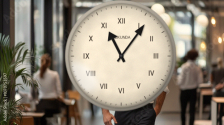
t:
11:06
